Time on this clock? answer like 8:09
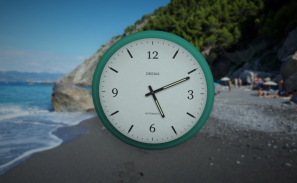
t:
5:11
